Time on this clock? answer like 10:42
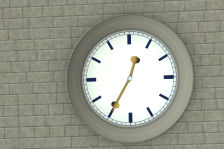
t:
12:35
